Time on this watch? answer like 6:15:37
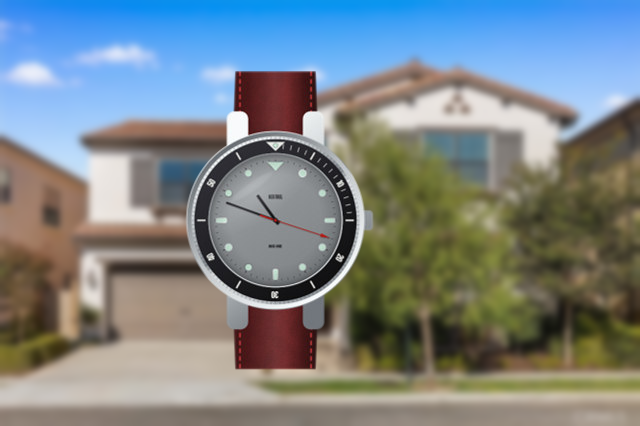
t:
10:48:18
